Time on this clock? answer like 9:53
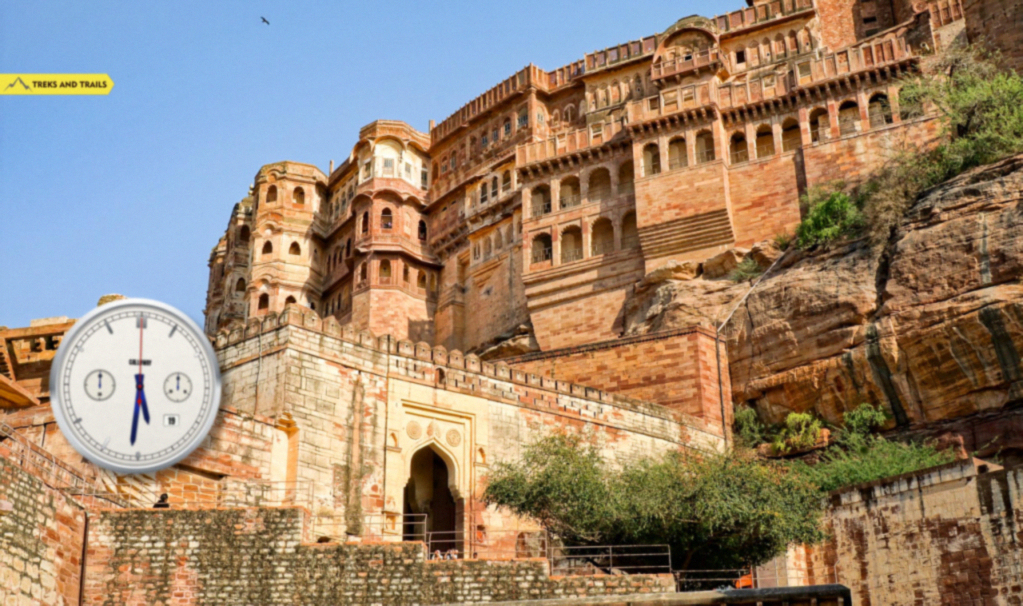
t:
5:31
